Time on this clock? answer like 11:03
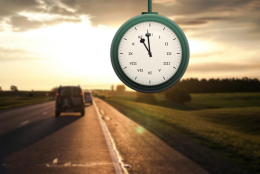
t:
10:59
